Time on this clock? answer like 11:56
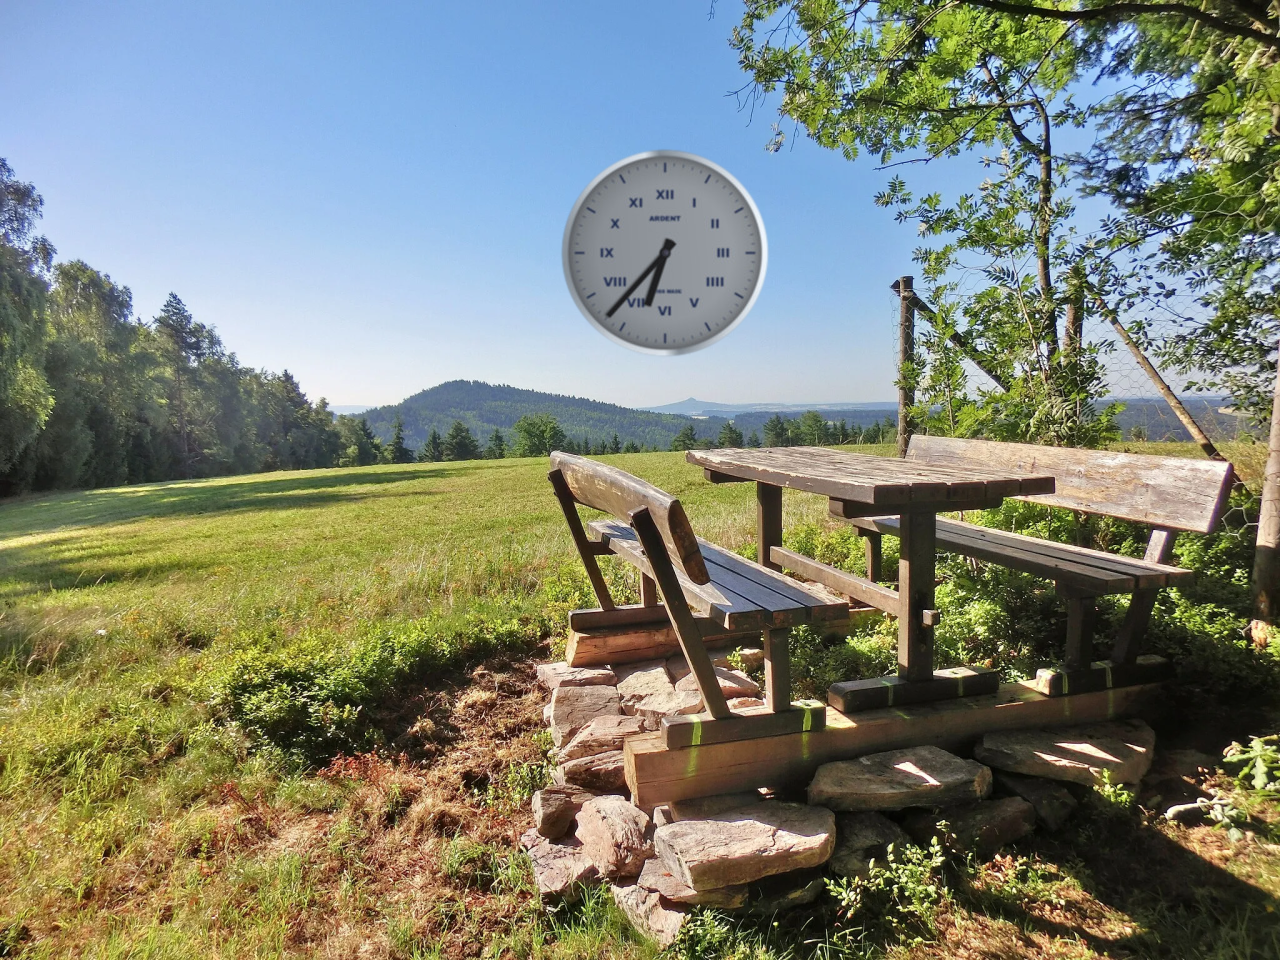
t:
6:37
